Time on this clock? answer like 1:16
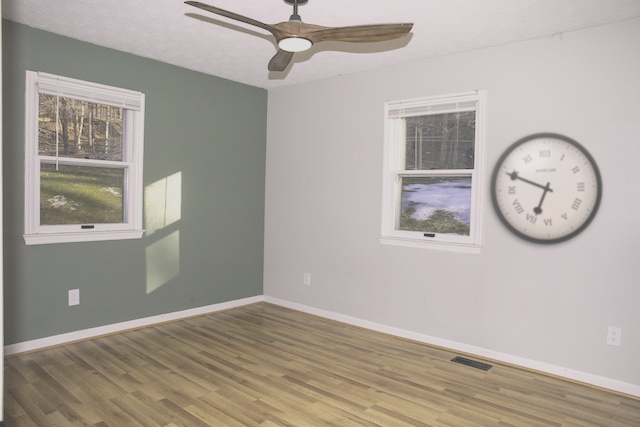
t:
6:49
